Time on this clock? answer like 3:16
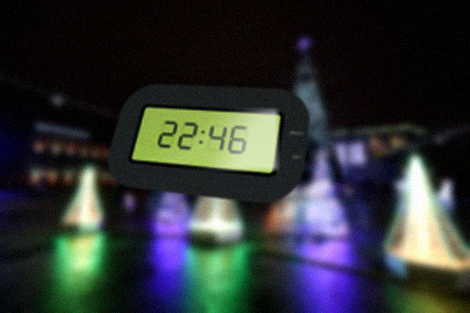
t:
22:46
